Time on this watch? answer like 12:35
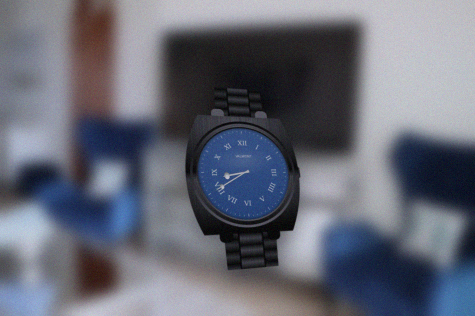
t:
8:40
